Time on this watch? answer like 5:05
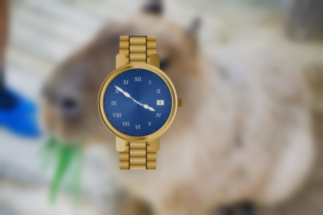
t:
3:51
